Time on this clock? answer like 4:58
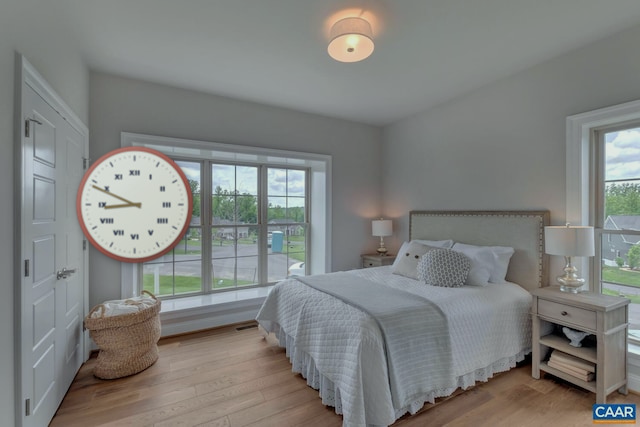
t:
8:49
